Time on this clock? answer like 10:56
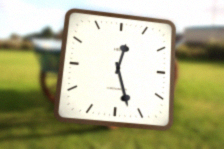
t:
12:27
